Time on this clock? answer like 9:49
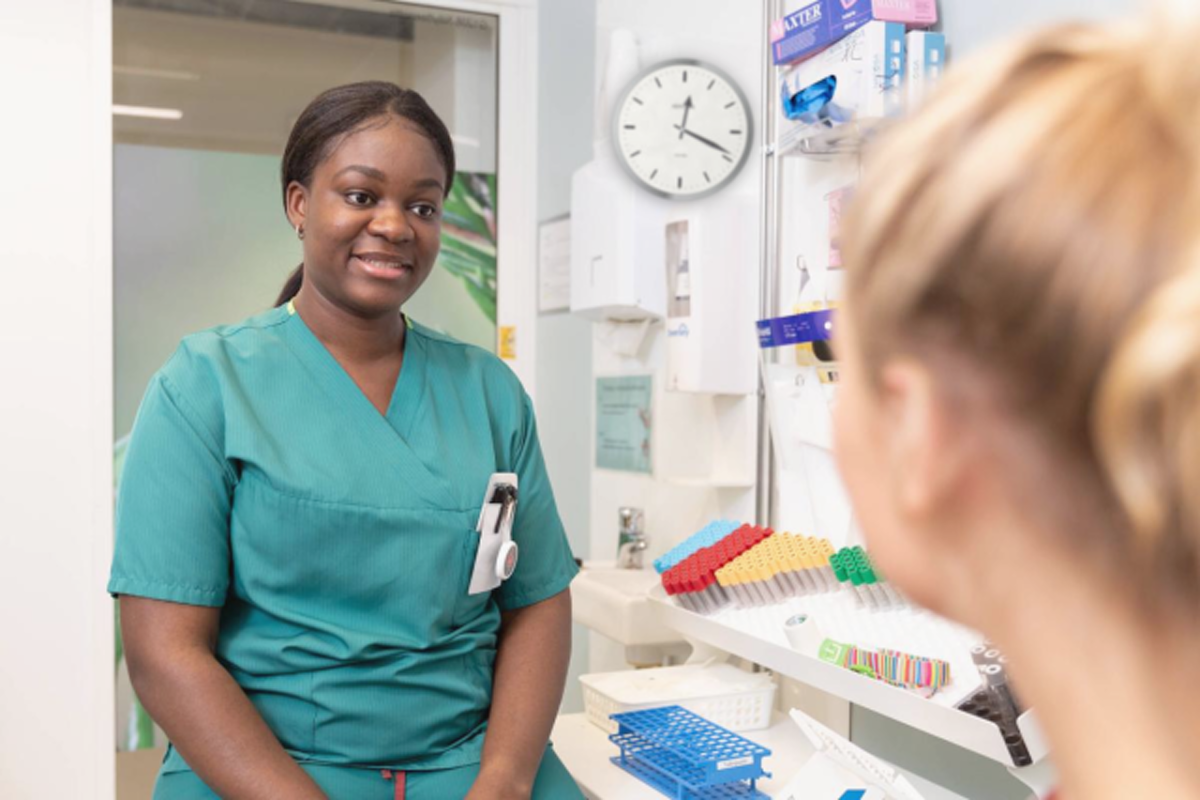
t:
12:19
